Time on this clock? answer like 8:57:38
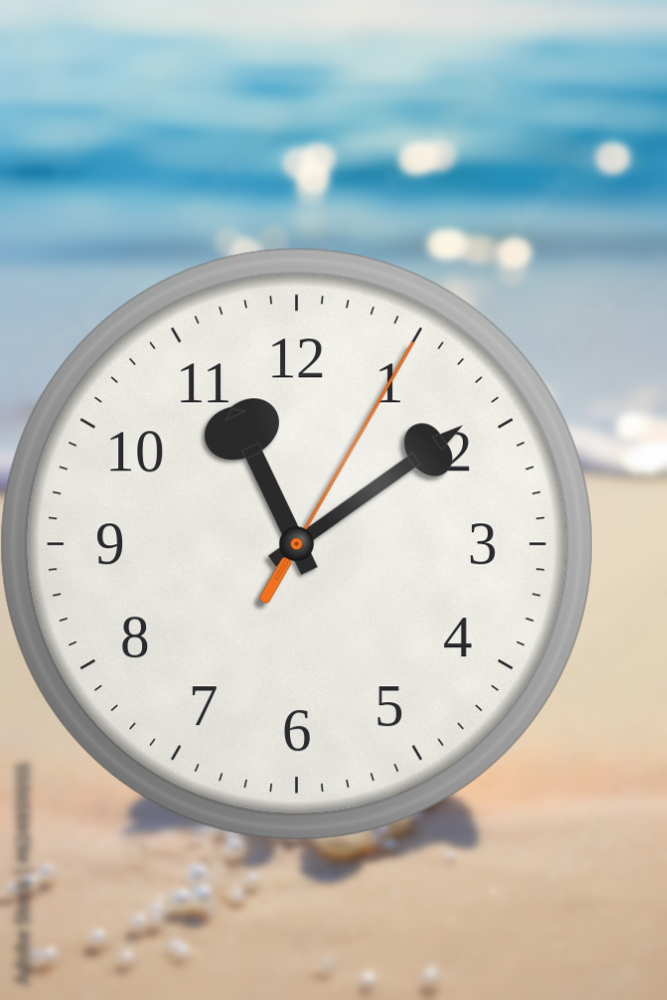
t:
11:09:05
